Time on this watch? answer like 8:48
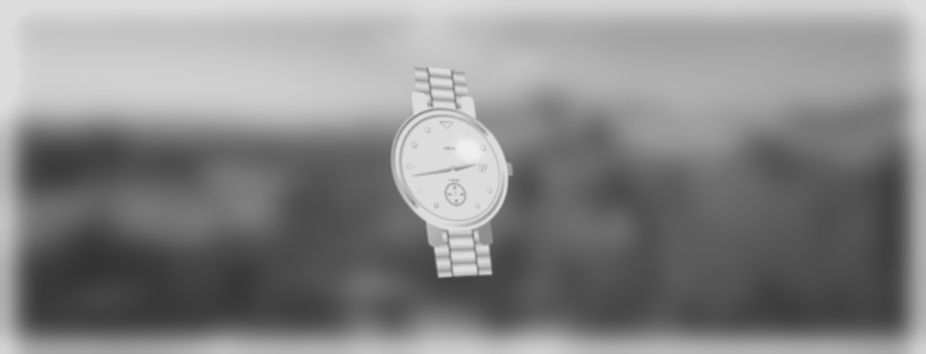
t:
2:43
